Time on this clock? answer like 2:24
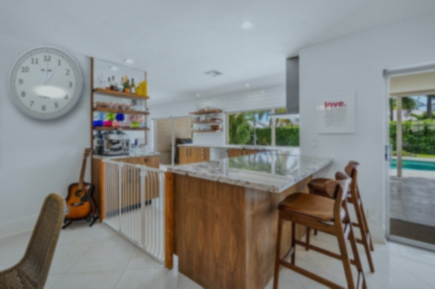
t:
1:00
